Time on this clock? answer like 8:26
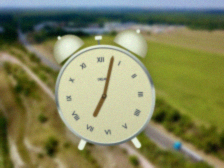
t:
7:03
